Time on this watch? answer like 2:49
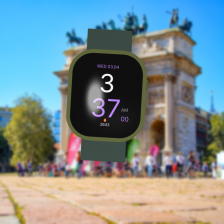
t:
3:37
